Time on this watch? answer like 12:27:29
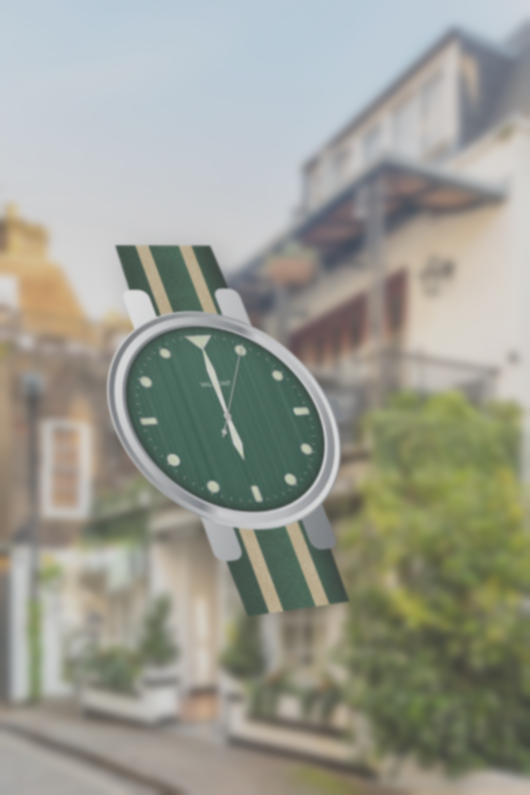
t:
6:00:05
